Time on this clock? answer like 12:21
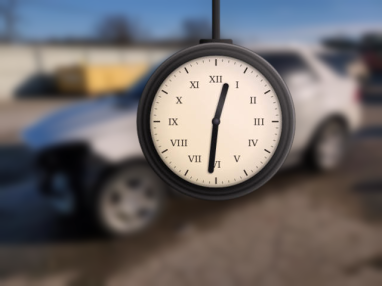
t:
12:31
